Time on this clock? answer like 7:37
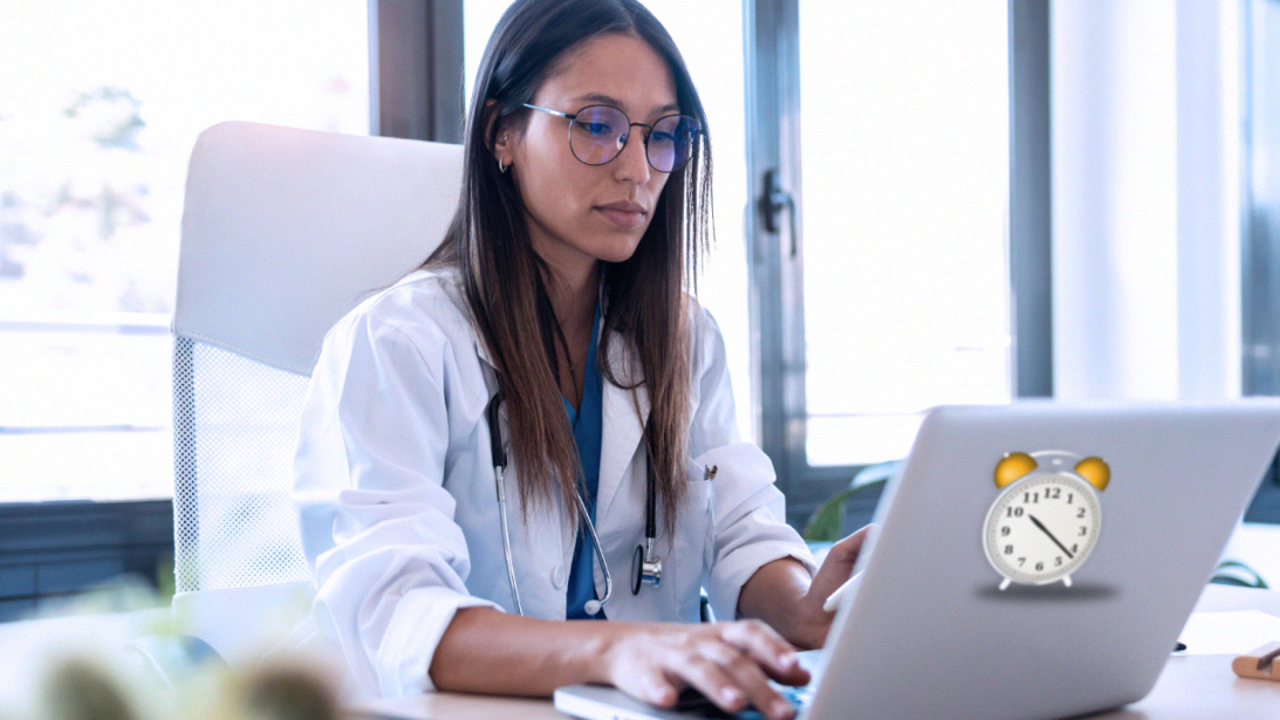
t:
10:22
